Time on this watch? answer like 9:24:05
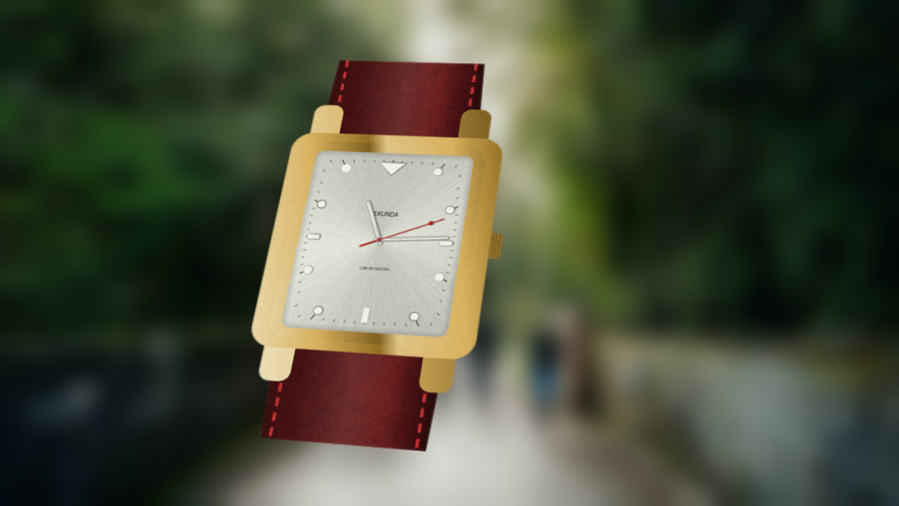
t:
11:14:11
